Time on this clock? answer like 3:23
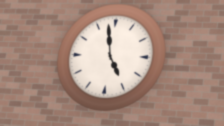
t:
4:58
